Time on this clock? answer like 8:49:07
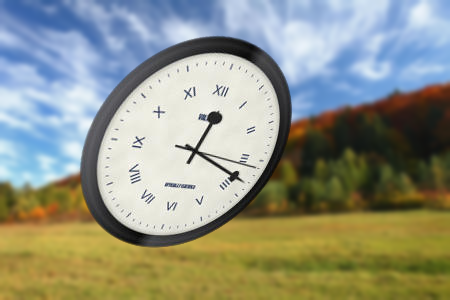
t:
12:18:16
